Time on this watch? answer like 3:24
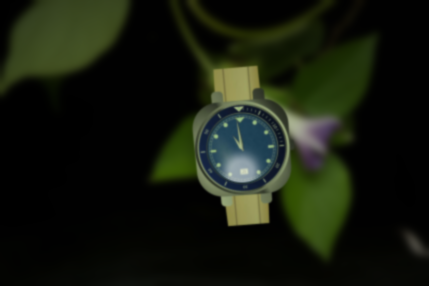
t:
10:59
